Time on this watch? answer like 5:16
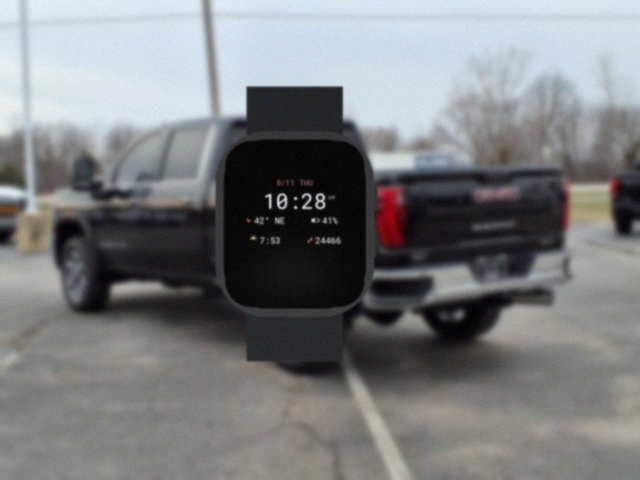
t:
10:28
